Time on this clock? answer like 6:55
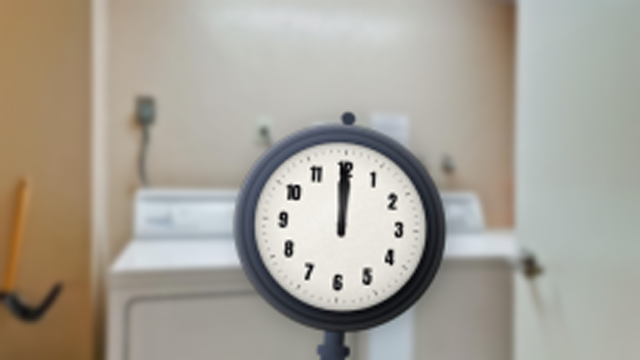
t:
12:00
